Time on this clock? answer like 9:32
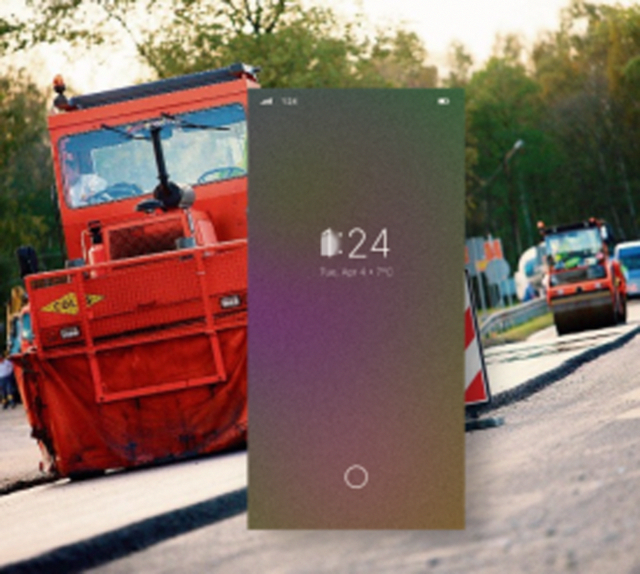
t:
1:24
